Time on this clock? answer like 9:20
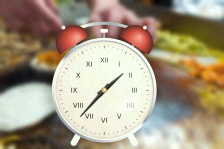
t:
1:37
